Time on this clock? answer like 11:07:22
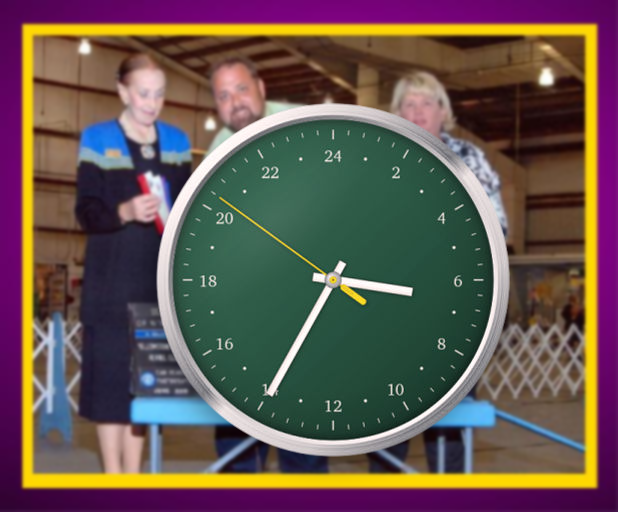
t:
6:34:51
